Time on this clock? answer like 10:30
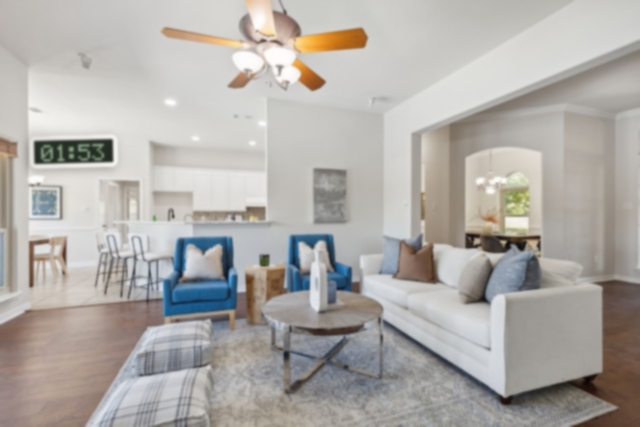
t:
1:53
